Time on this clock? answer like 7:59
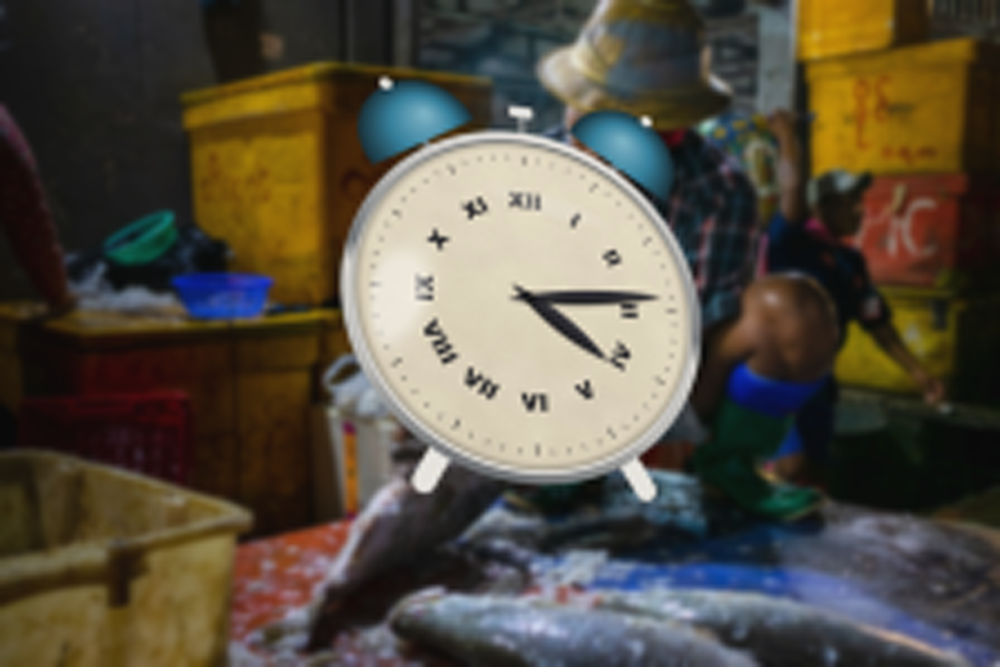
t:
4:14
